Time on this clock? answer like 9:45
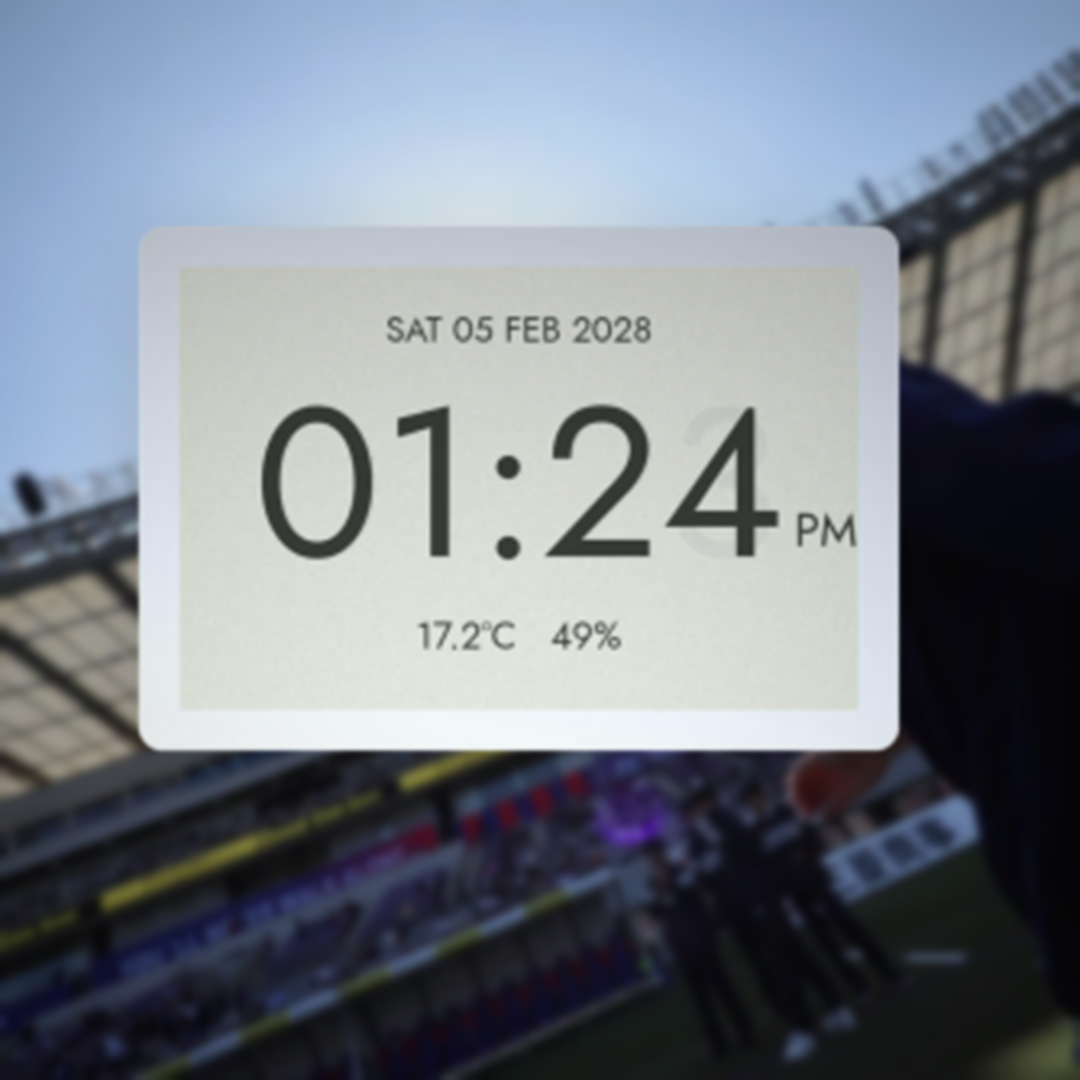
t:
1:24
